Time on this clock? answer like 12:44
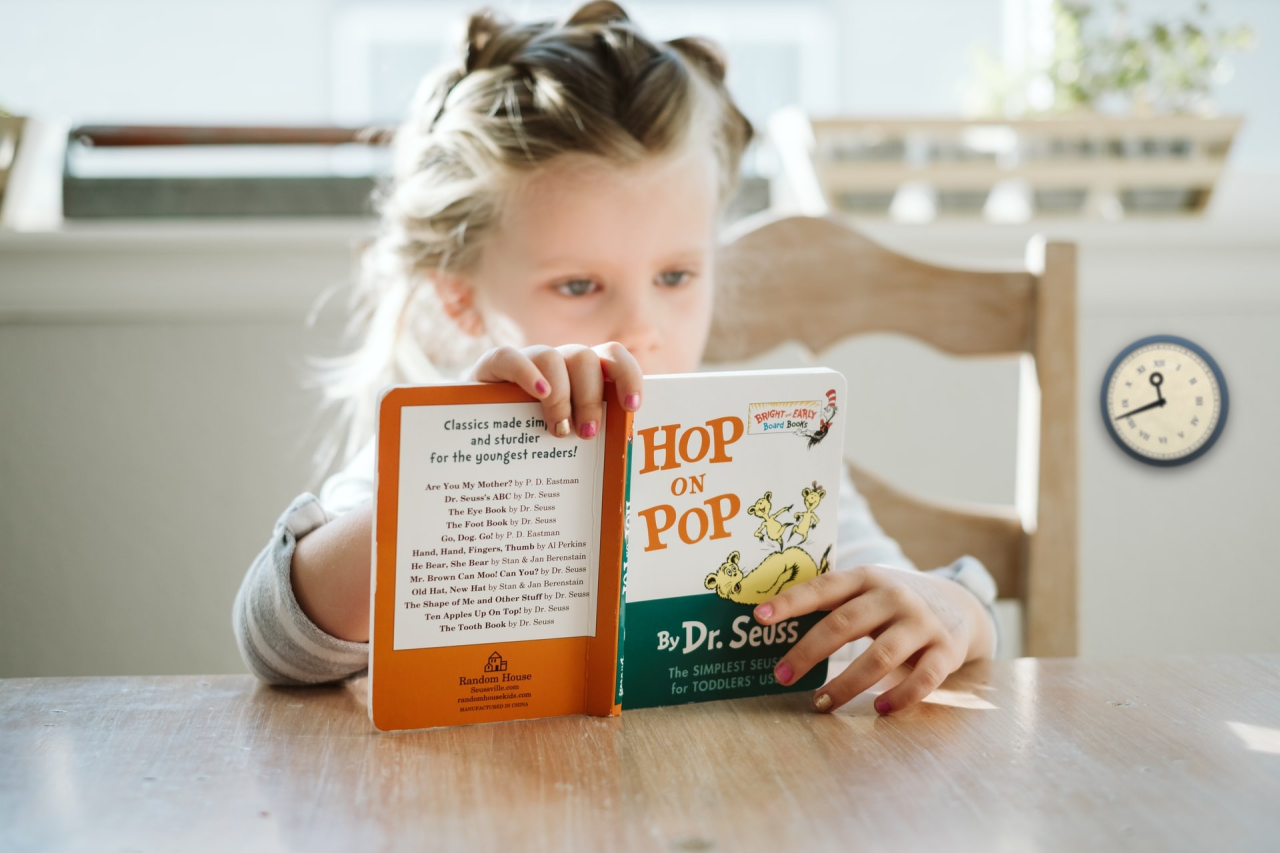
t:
11:42
